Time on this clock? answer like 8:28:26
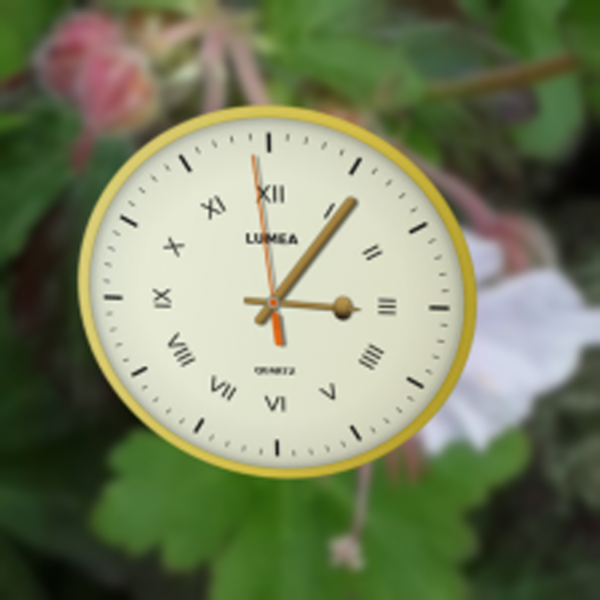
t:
3:05:59
